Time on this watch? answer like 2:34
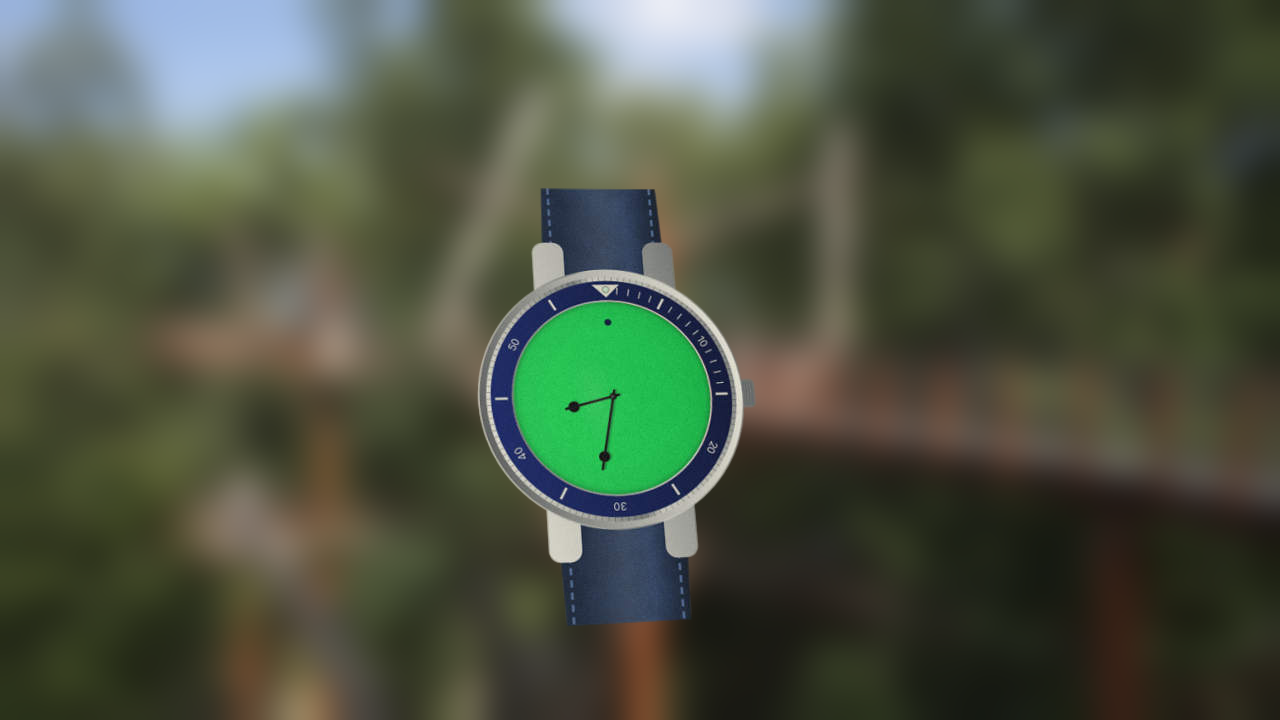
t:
8:32
